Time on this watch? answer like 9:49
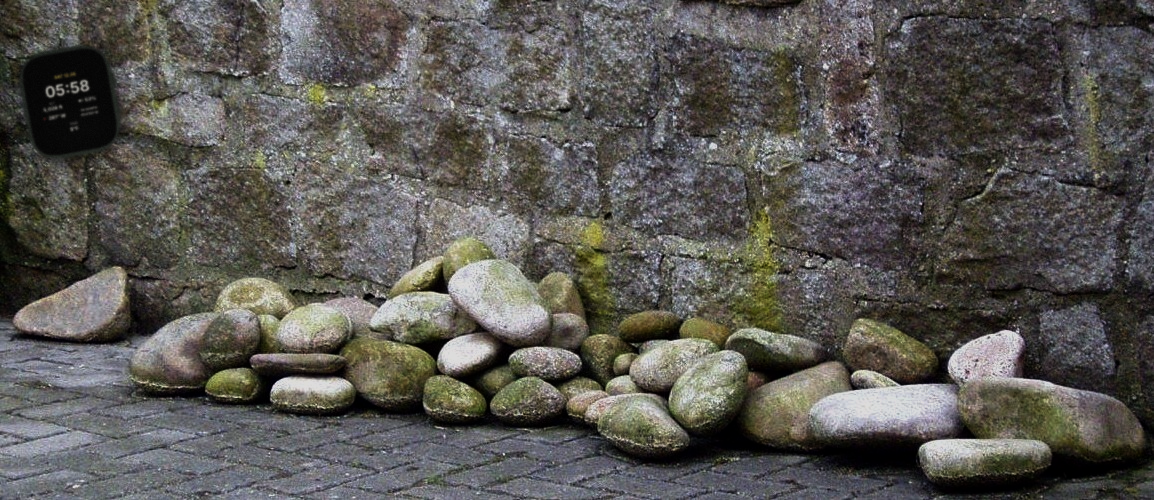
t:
5:58
